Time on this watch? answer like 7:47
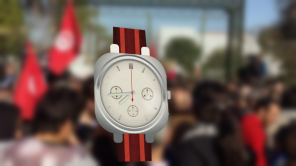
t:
7:44
